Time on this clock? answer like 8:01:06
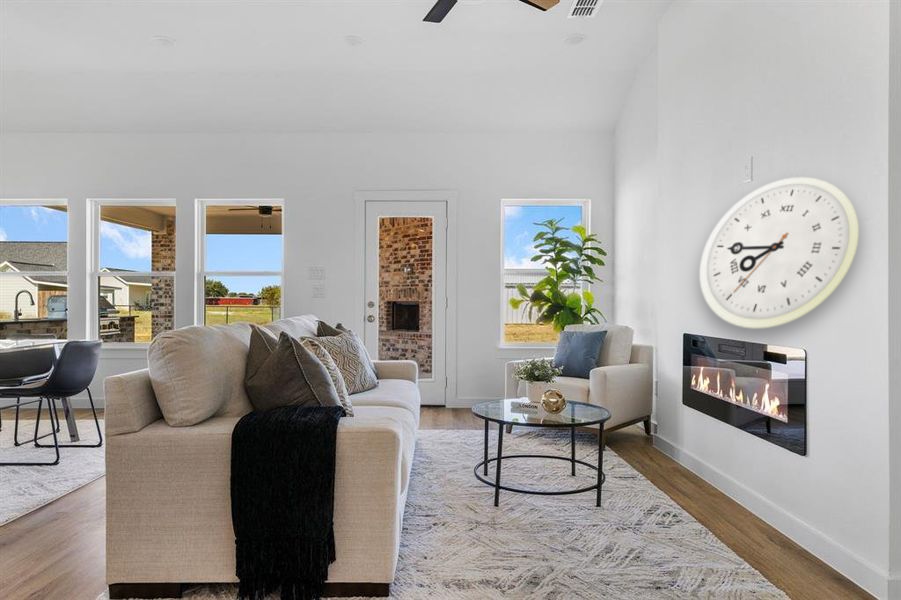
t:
7:44:35
